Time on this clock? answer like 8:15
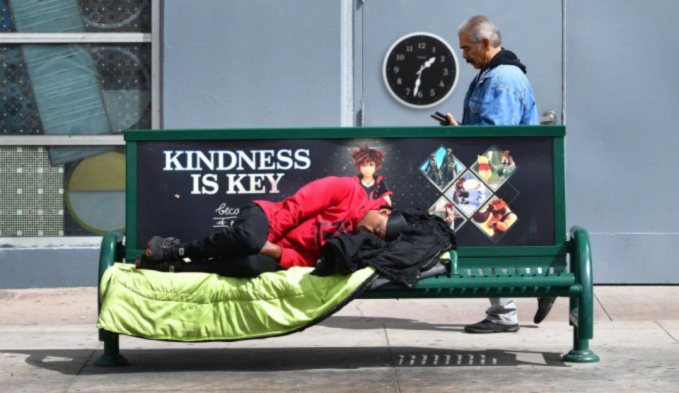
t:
1:32
